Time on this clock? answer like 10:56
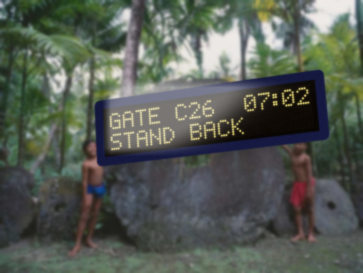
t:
7:02
